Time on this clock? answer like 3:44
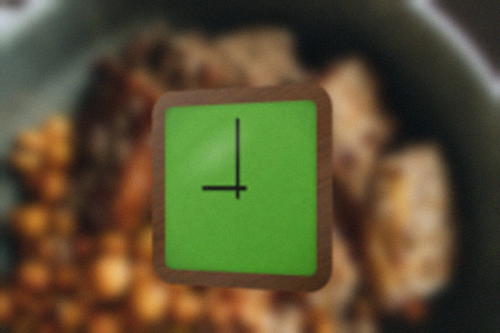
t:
9:00
